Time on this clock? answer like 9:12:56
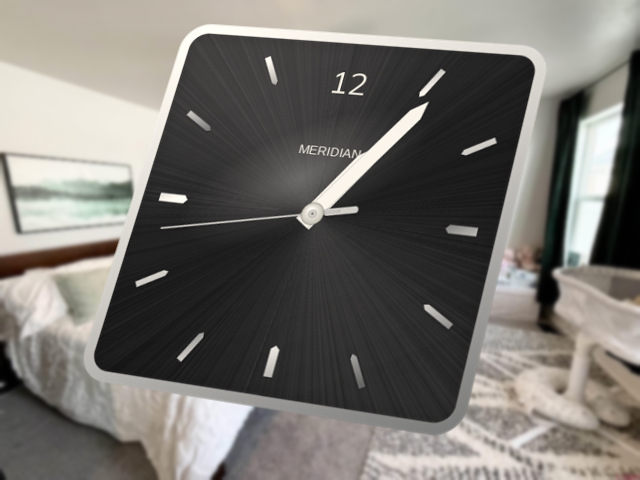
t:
1:05:43
